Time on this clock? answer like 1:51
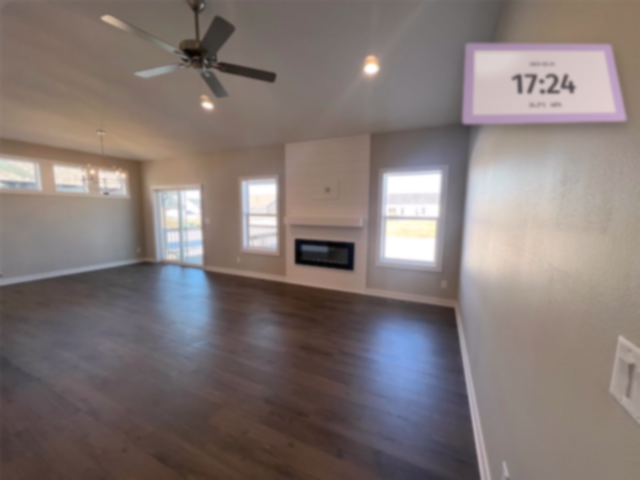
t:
17:24
